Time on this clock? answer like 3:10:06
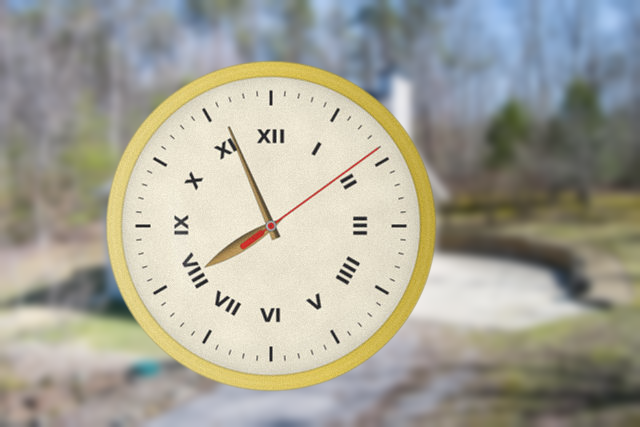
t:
7:56:09
